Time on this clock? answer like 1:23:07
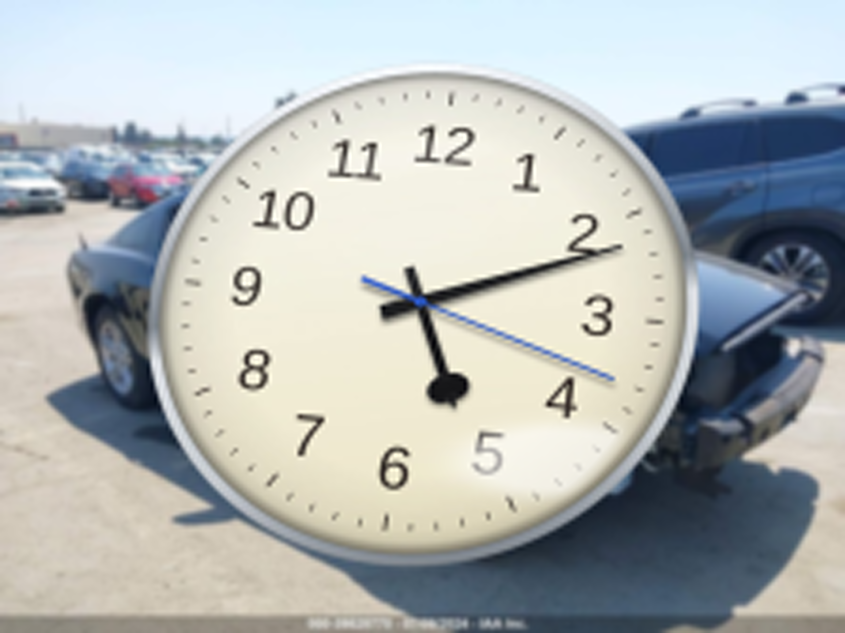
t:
5:11:18
